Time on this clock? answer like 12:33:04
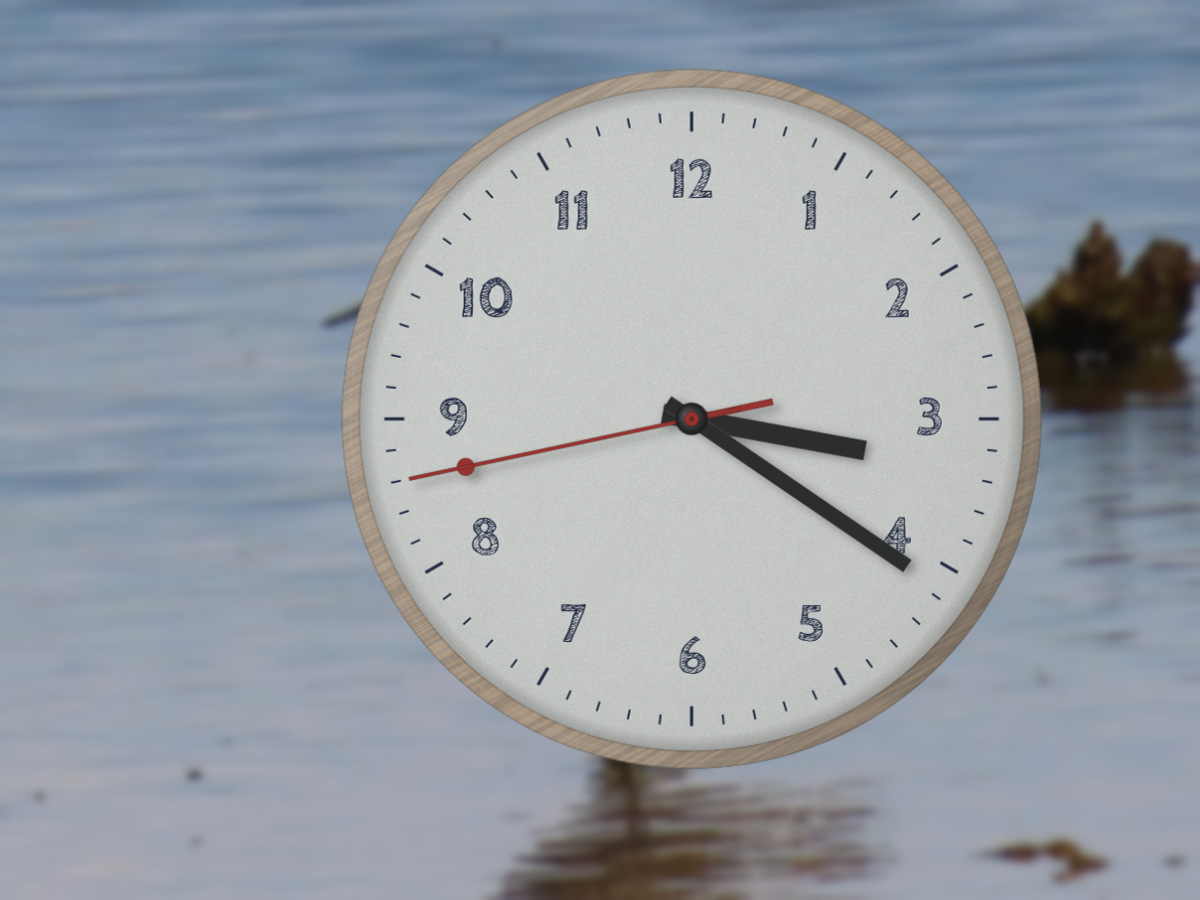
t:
3:20:43
